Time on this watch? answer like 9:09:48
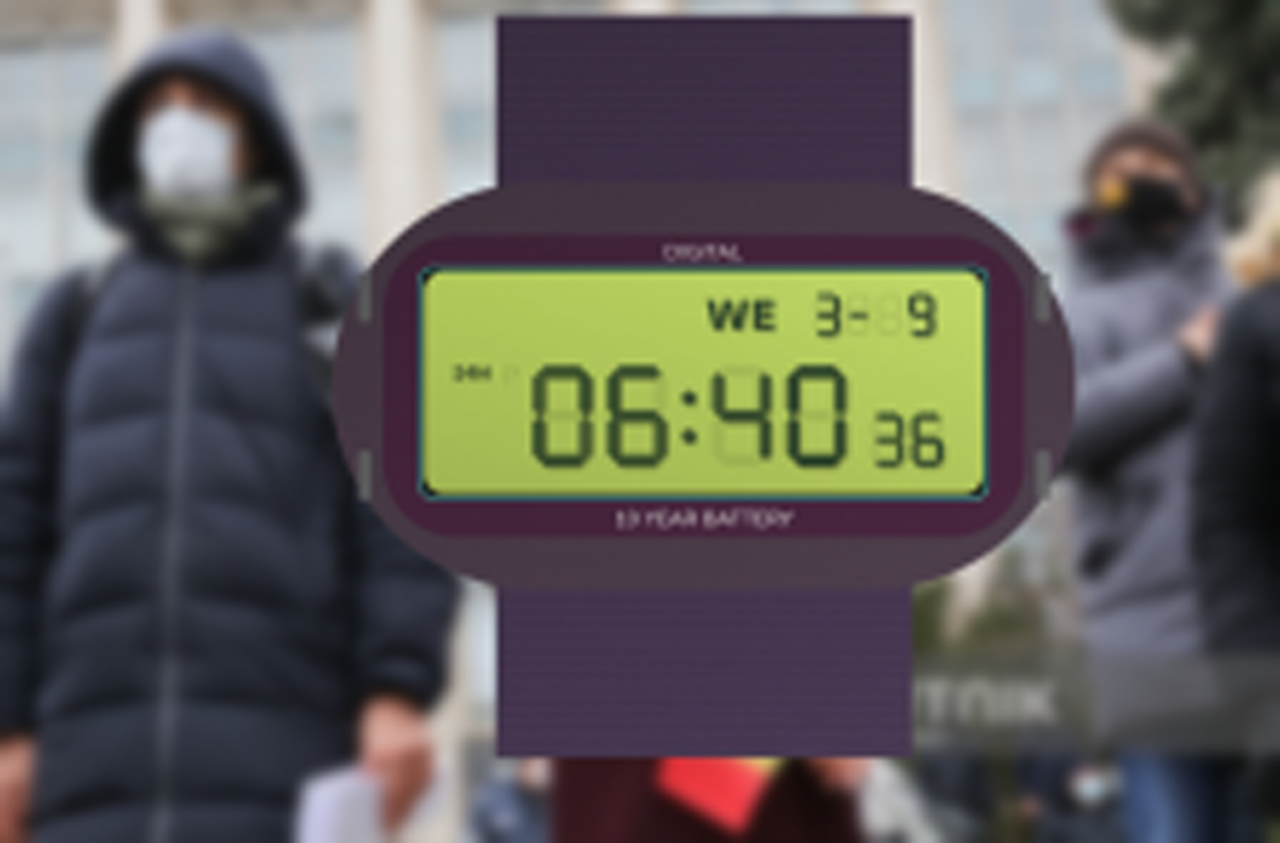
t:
6:40:36
